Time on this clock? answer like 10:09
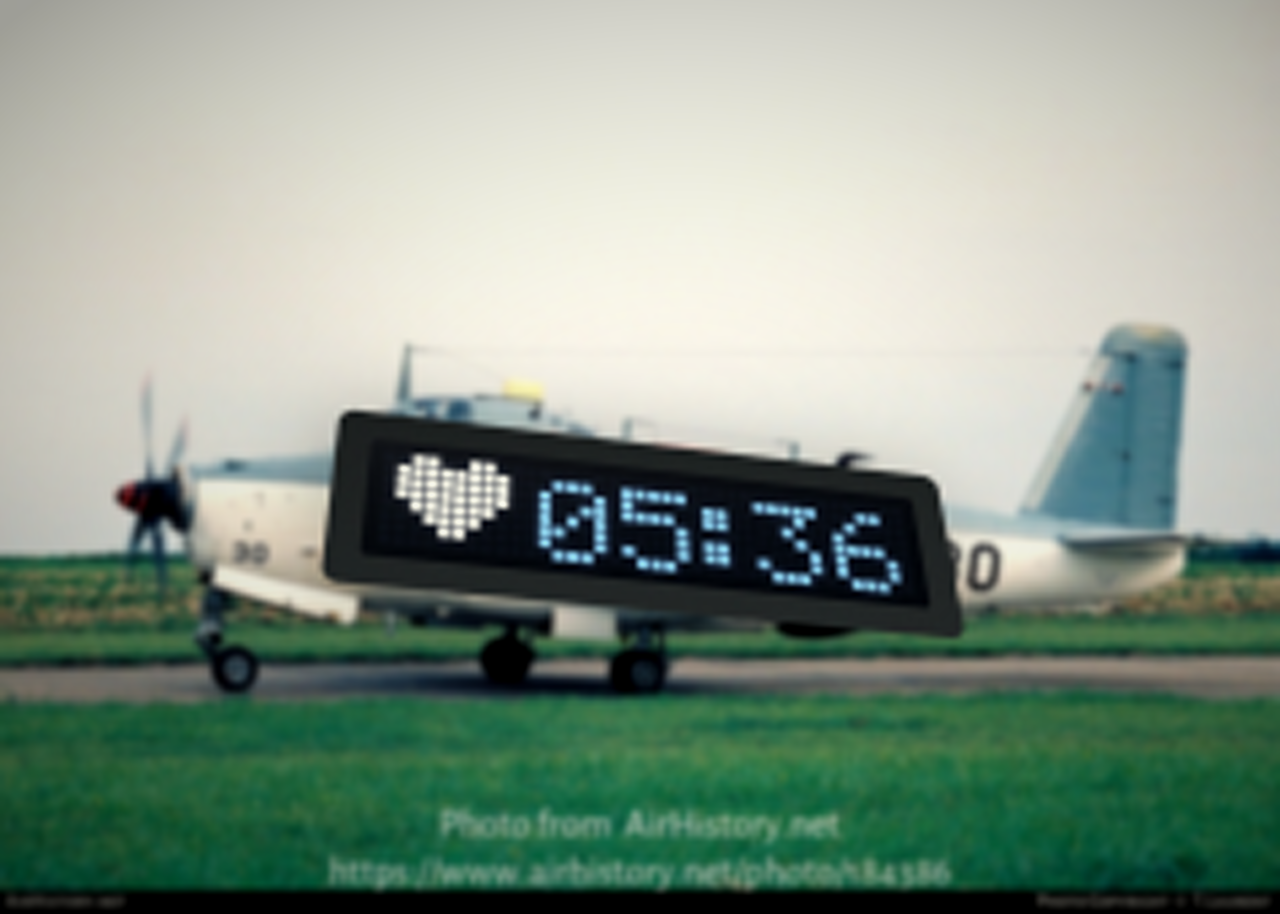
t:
5:36
